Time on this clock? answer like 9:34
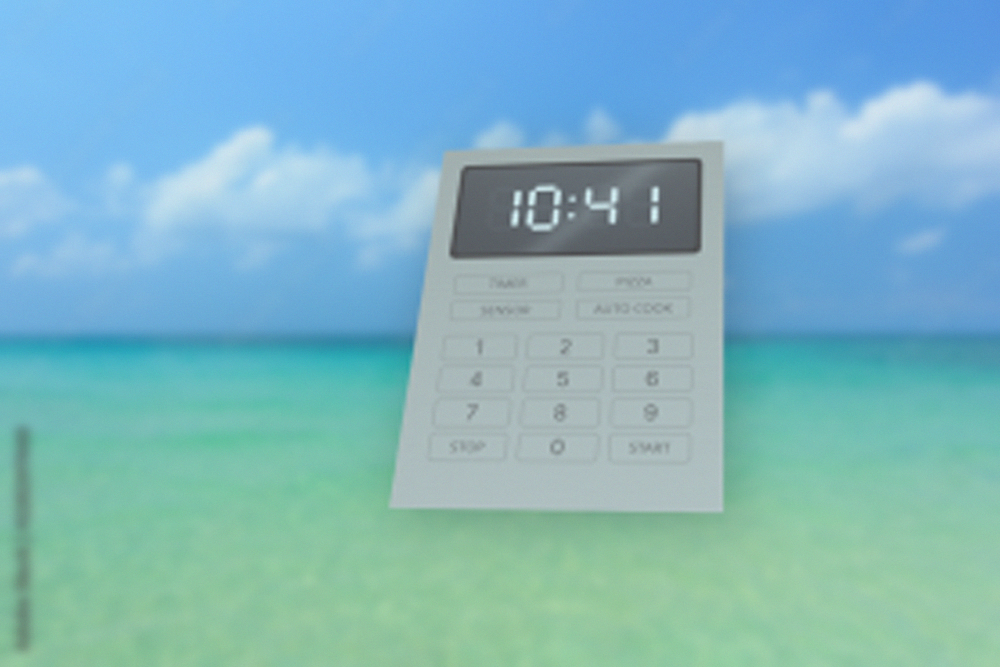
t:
10:41
